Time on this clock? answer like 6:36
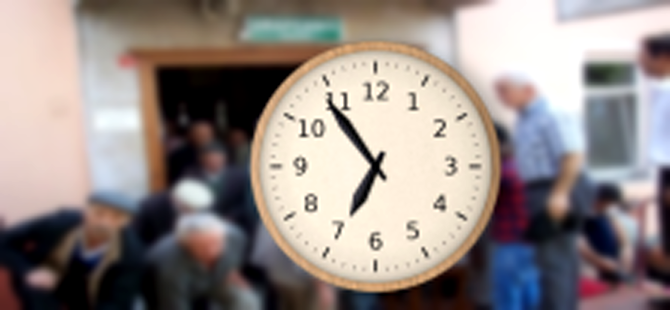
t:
6:54
